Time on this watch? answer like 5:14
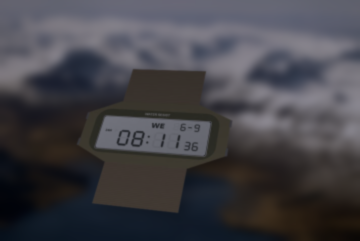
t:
8:11
